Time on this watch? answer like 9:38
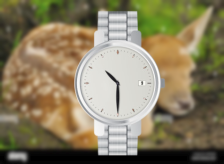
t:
10:30
